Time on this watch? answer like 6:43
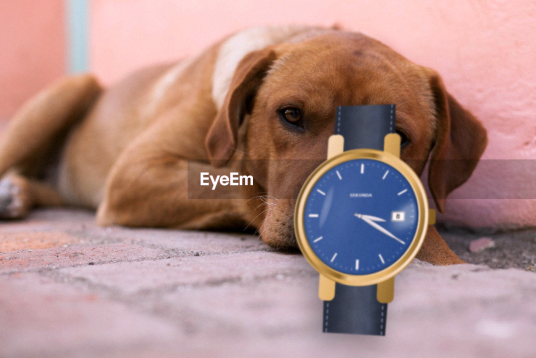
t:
3:20
